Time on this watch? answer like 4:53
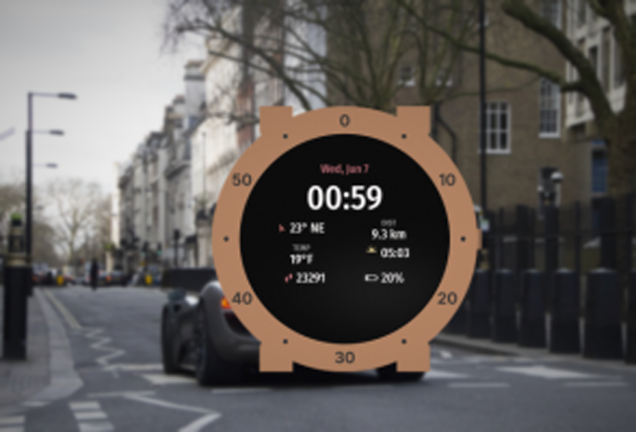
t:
0:59
